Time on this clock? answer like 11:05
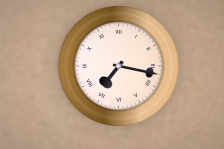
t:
7:17
